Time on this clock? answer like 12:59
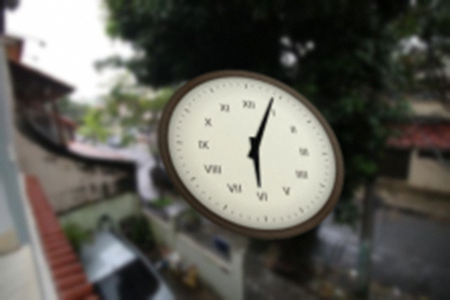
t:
6:04
